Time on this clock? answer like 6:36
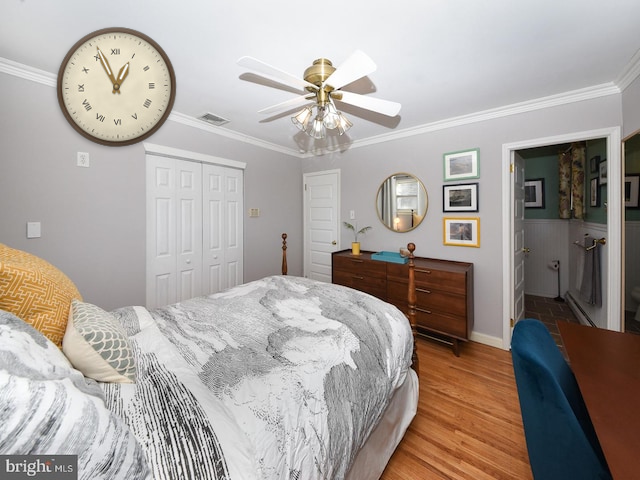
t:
12:56
